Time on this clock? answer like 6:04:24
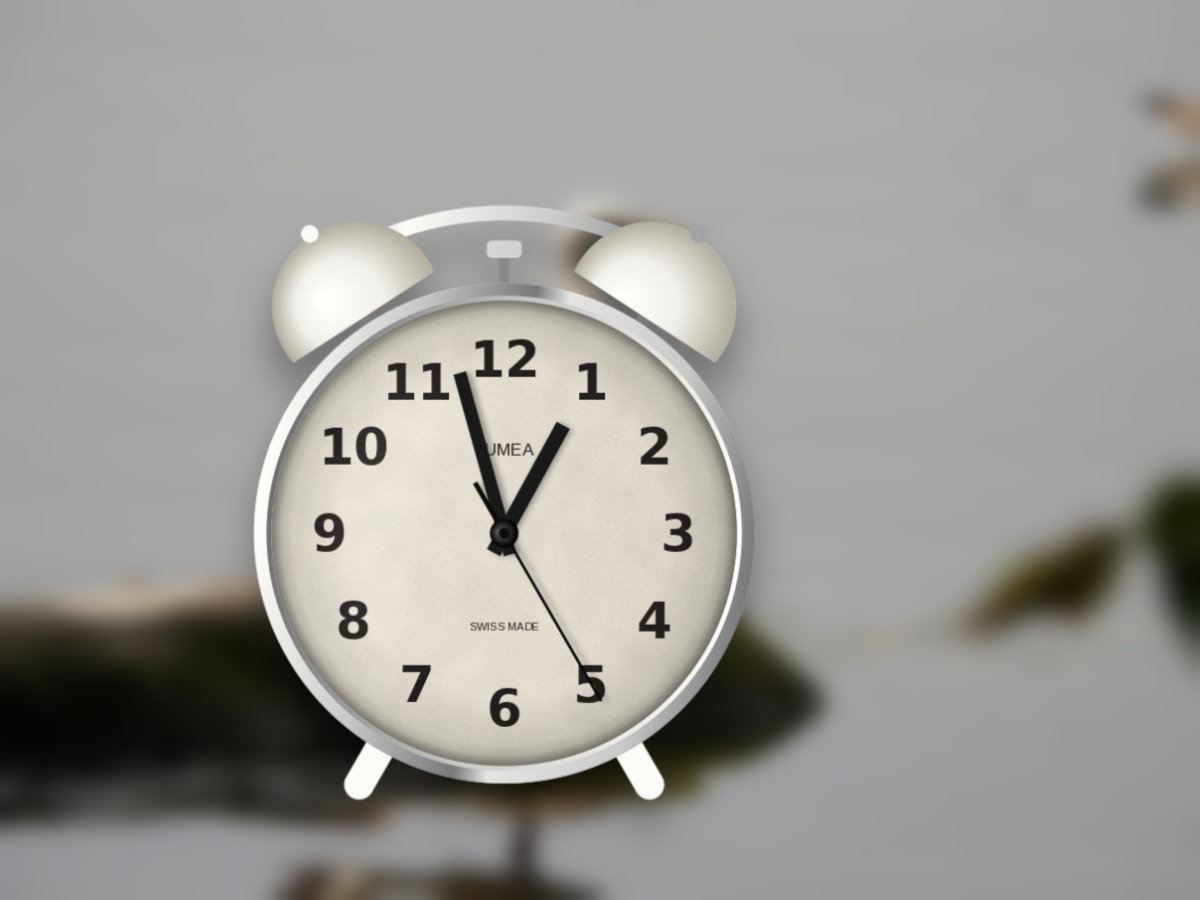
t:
12:57:25
